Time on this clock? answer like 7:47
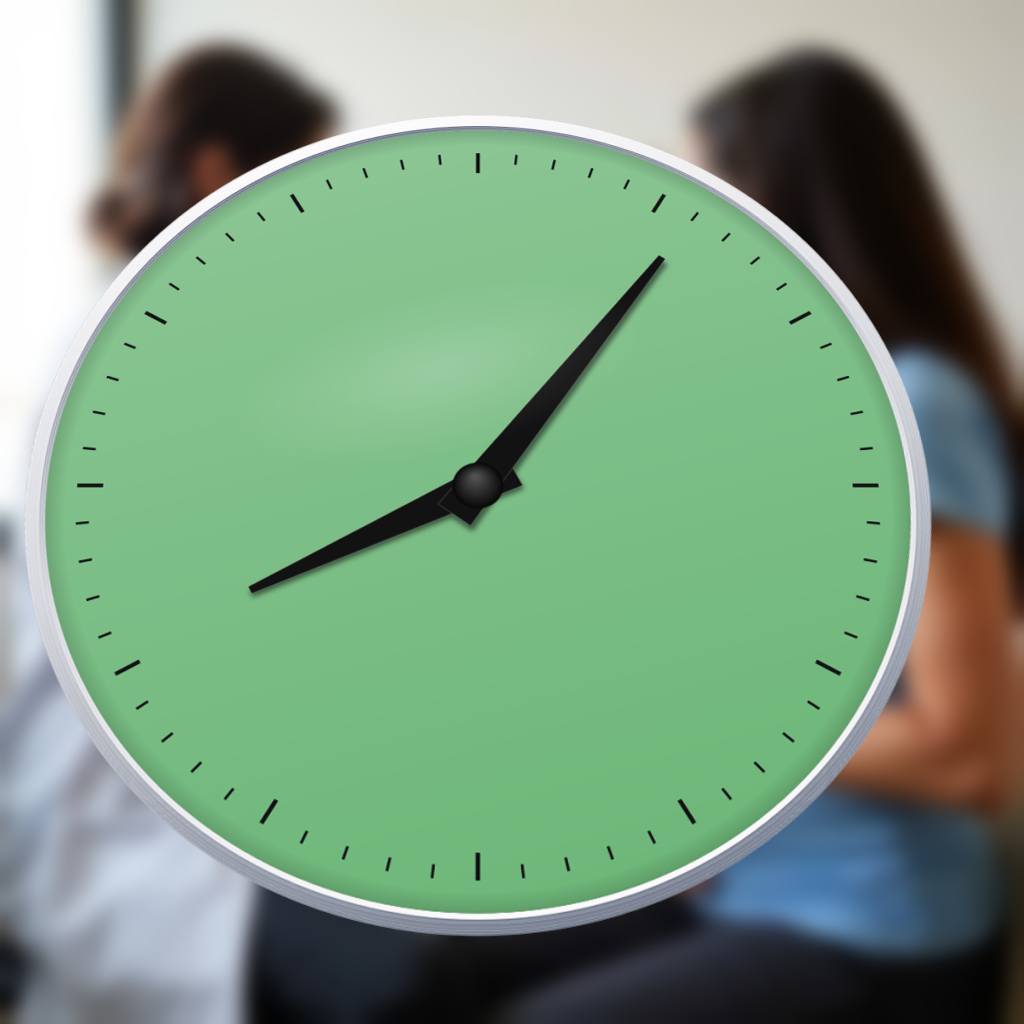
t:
8:06
